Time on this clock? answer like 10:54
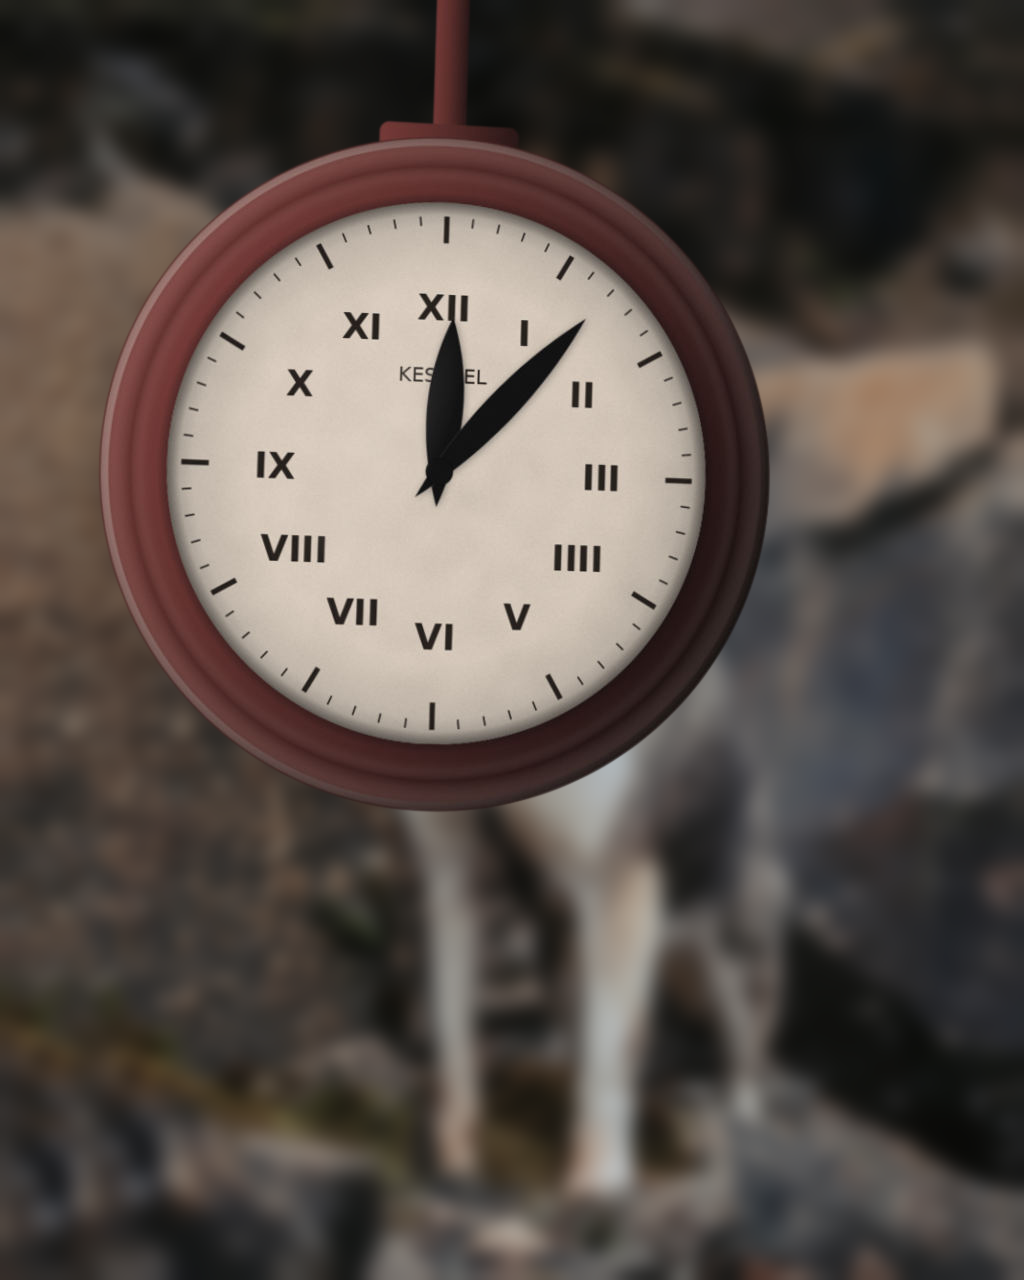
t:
12:07
